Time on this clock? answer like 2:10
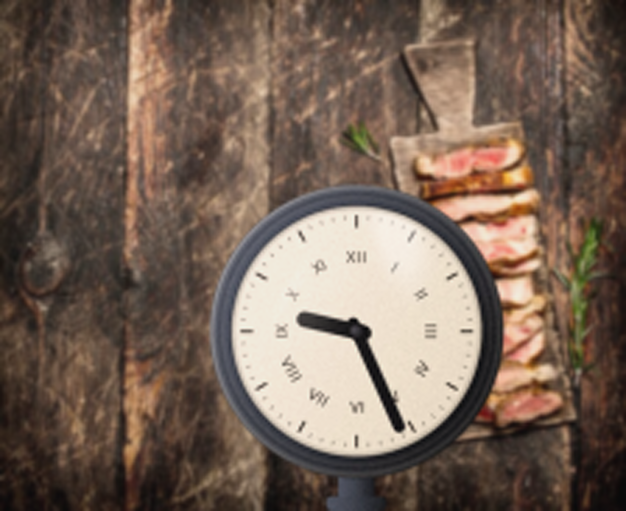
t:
9:26
